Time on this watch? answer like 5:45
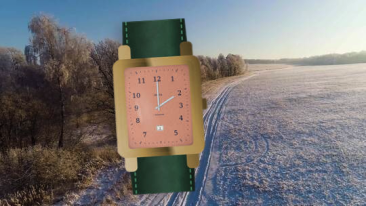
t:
2:00
